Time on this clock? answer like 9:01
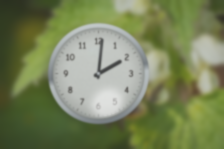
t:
2:01
